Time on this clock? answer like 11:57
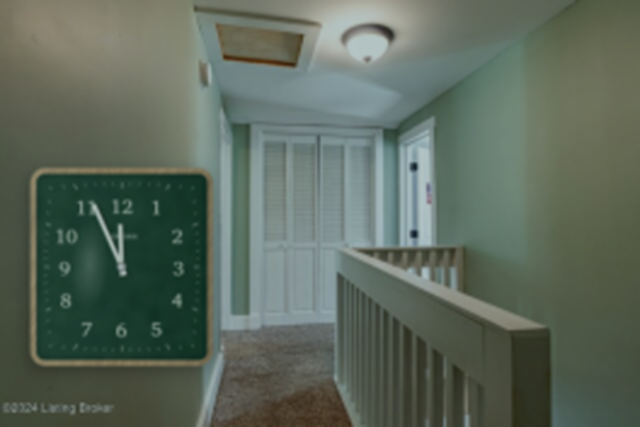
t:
11:56
